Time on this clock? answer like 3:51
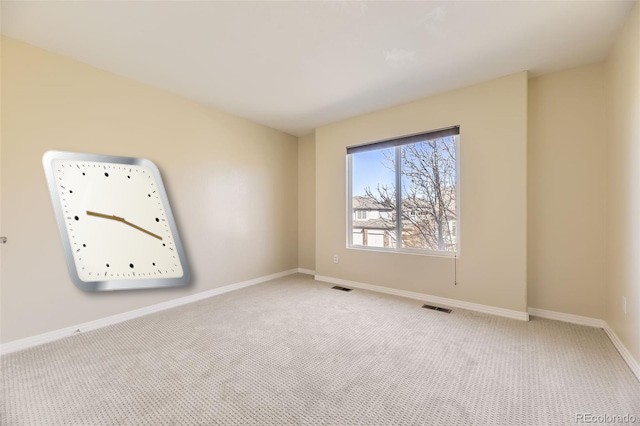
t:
9:19
